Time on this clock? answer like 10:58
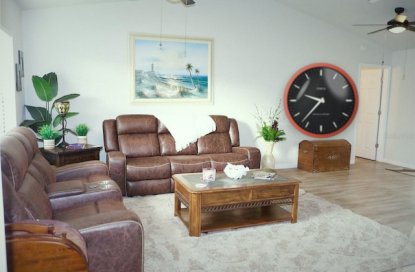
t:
9:37
